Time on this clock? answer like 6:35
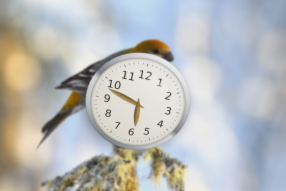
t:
5:48
